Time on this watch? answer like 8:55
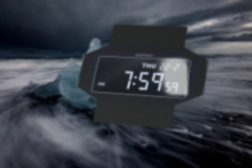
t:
7:59
